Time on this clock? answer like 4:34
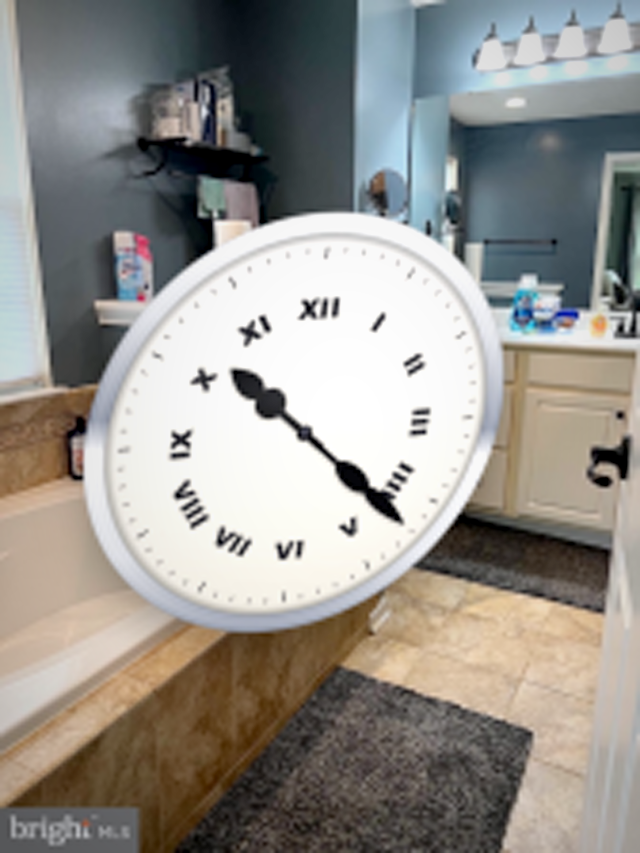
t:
10:22
